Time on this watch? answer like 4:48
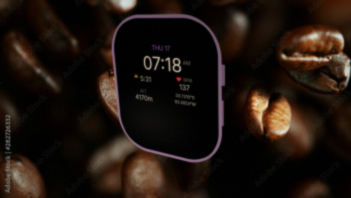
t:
7:18
